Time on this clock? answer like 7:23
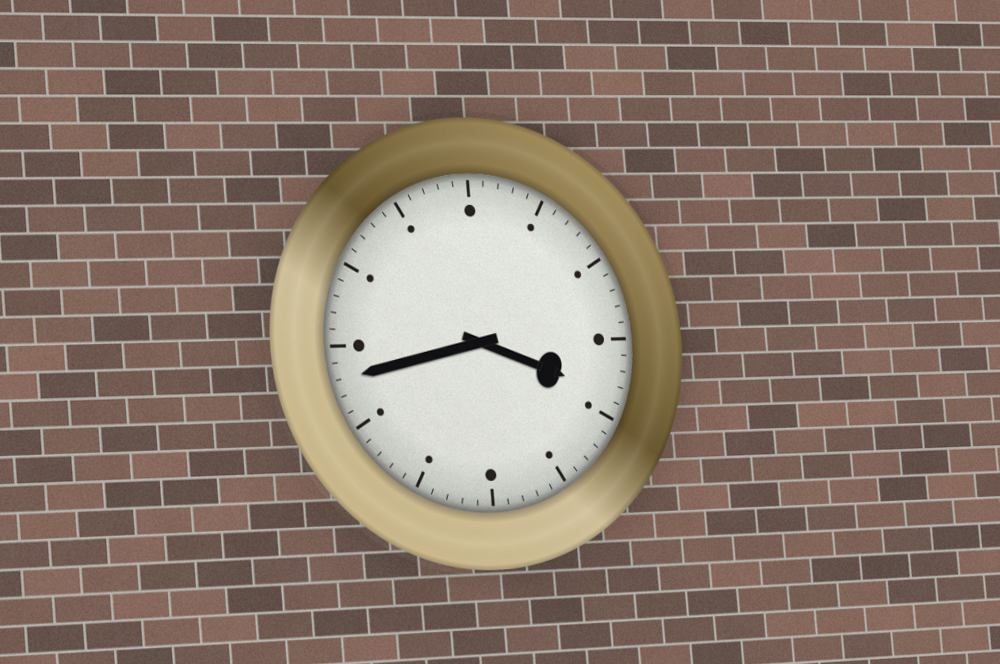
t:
3:43
